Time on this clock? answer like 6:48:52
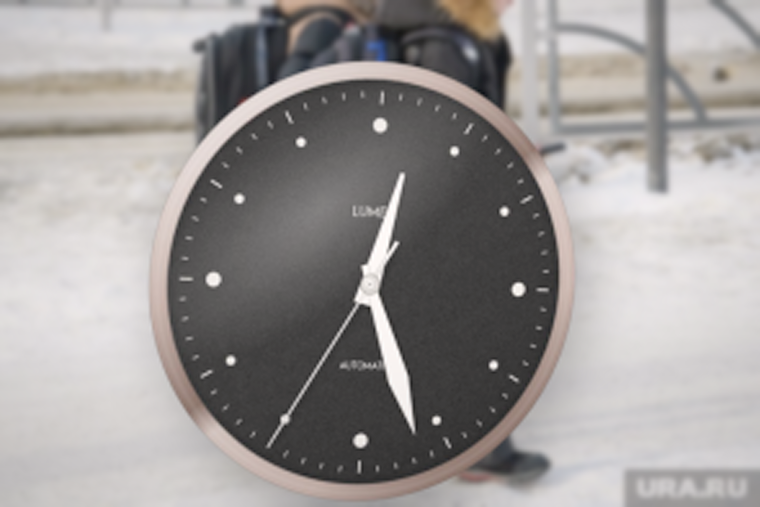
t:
12:26:35
